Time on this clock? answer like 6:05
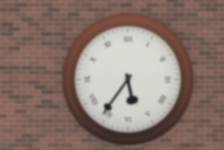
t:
5:36
